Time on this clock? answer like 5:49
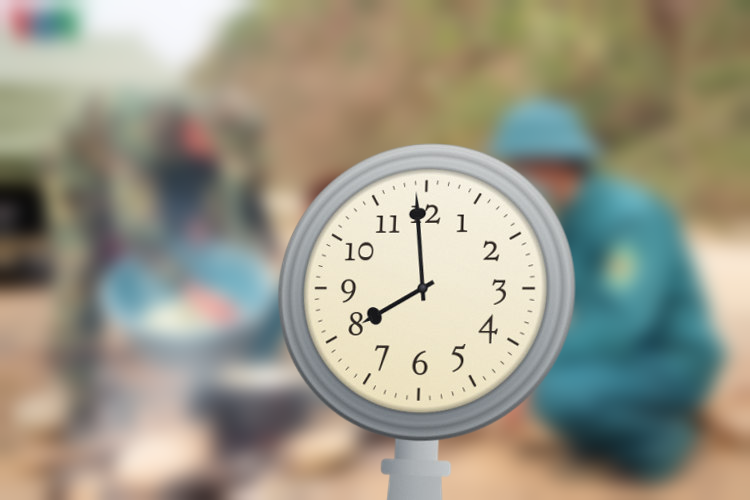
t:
7:59
